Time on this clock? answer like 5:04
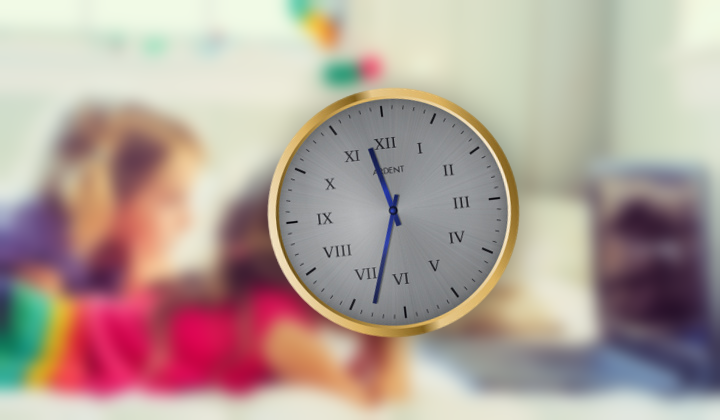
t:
11:33
